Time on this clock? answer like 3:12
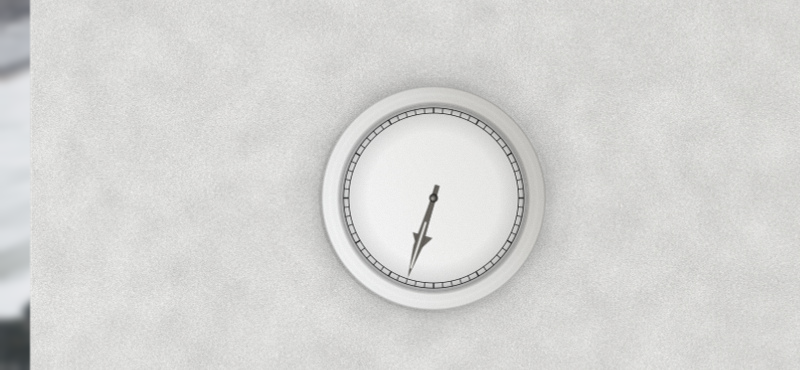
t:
6:33
